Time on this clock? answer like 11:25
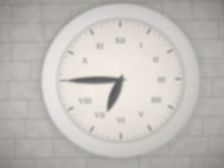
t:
6:45
